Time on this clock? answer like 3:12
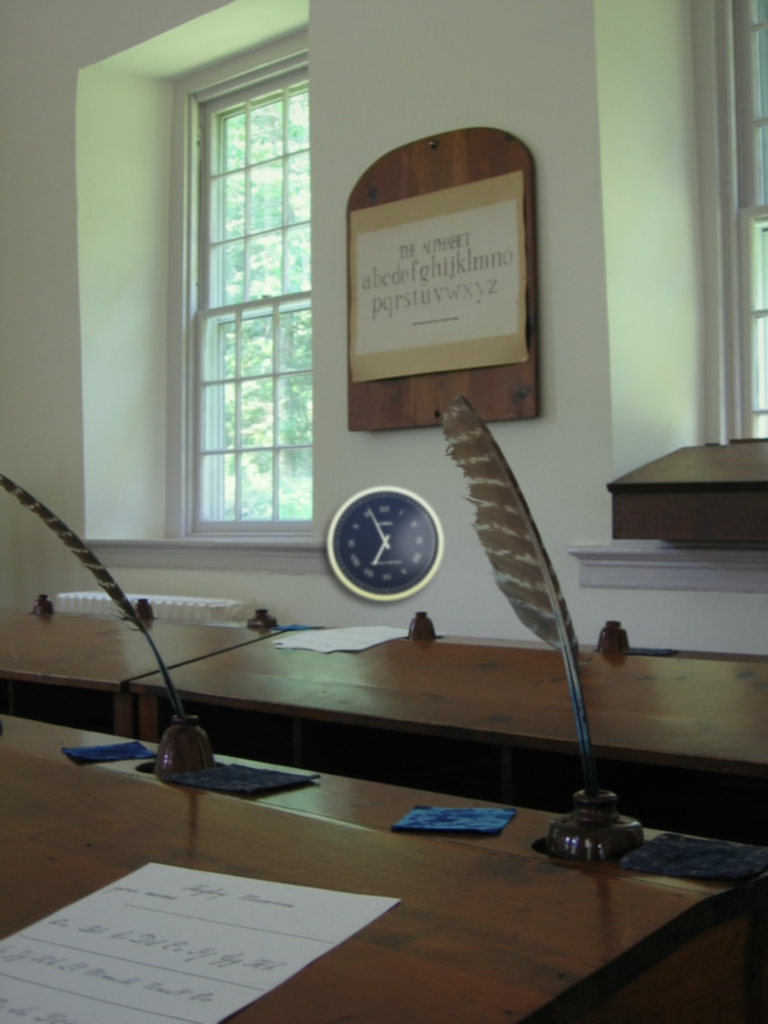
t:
6:56
